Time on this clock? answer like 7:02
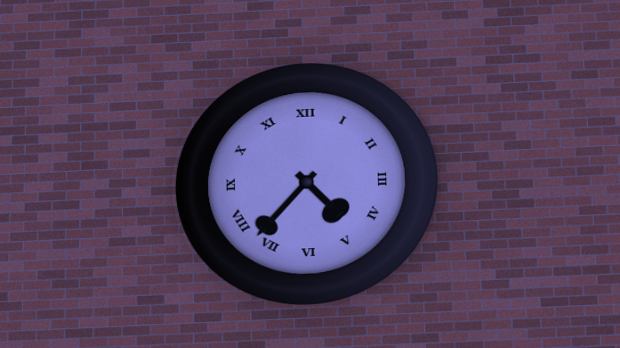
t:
4:37
